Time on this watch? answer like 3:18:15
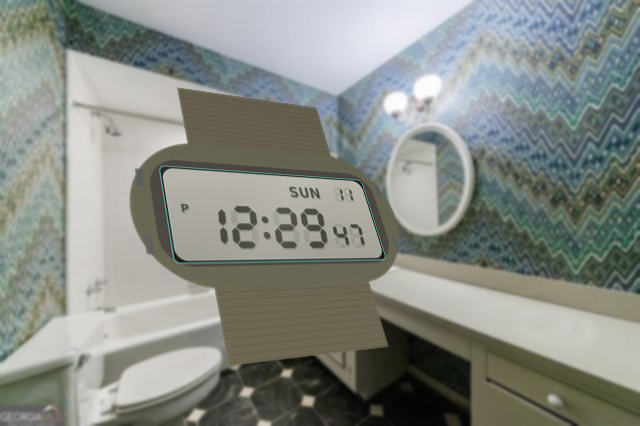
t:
12:29:47
